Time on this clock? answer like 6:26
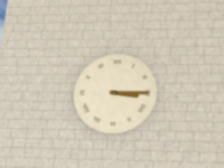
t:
3:15
